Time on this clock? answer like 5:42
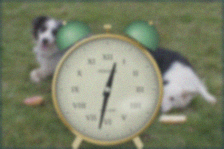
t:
12:32
